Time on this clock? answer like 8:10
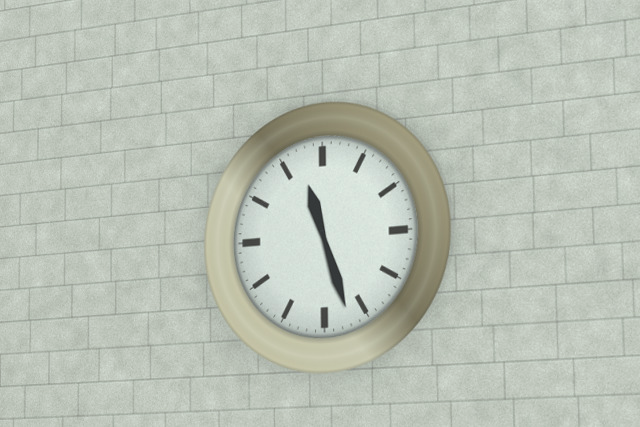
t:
11:27
